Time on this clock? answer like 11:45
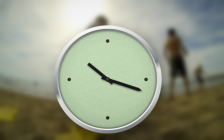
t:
10:18
